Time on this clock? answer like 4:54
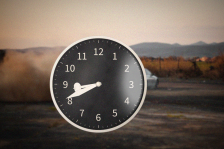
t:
8:41
